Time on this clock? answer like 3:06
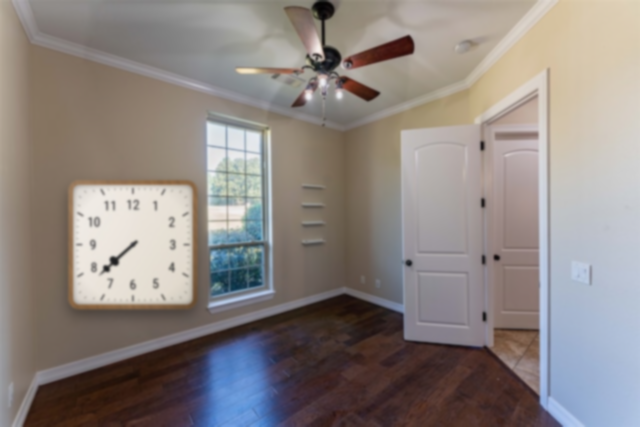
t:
7:38
